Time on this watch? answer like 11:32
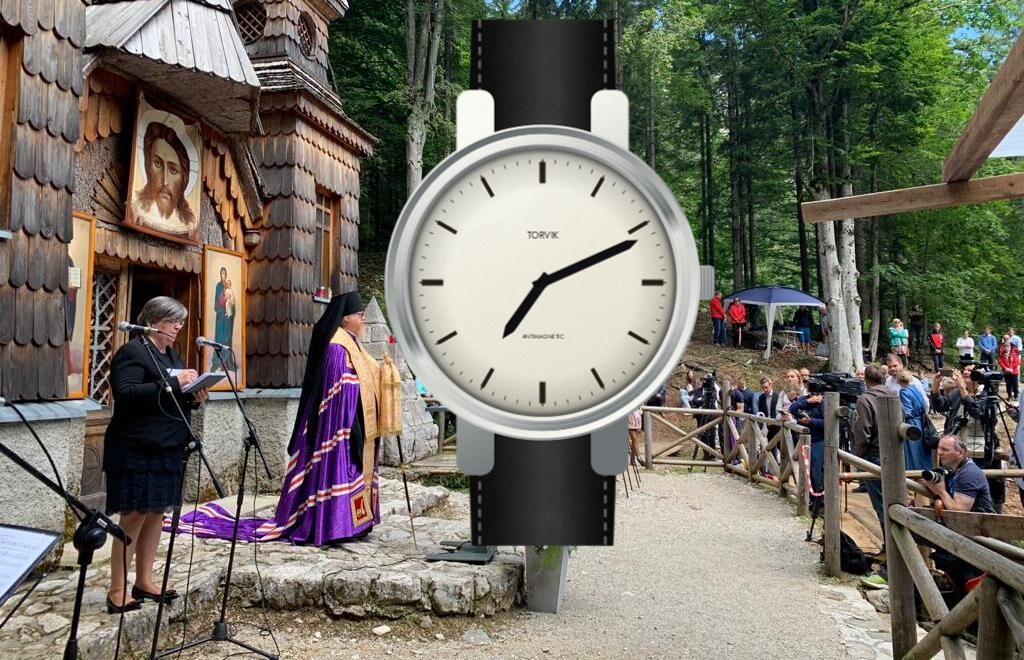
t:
7:11
